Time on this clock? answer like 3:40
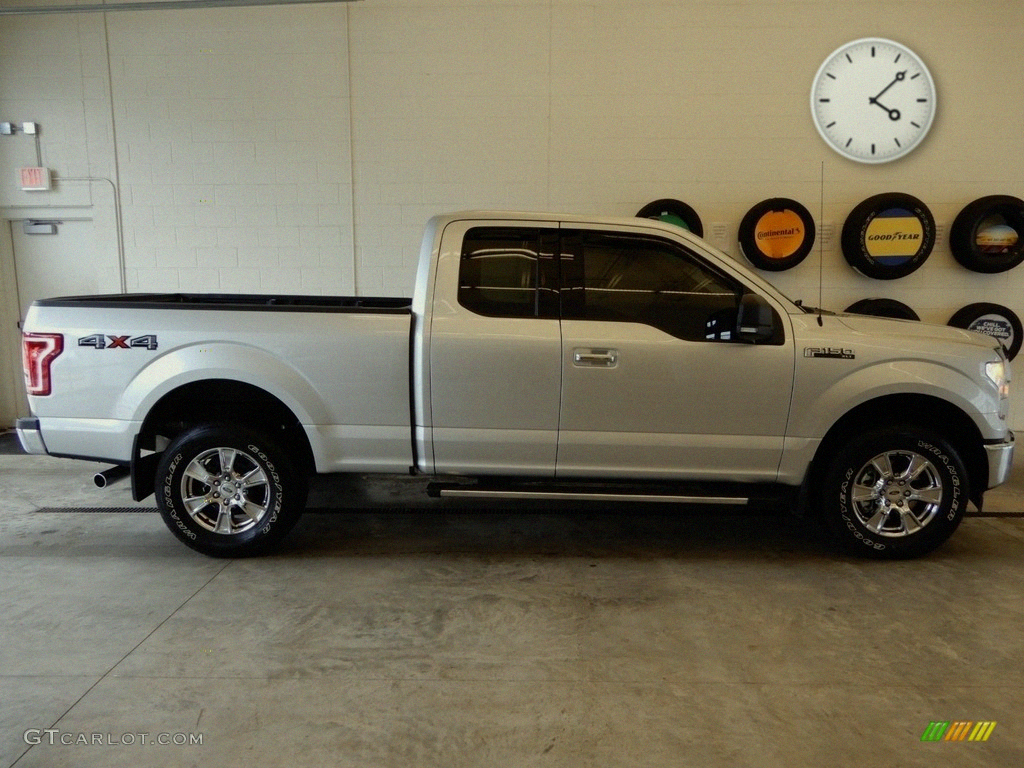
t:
4:08
